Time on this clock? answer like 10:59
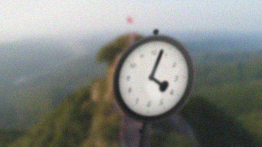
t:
4:03
